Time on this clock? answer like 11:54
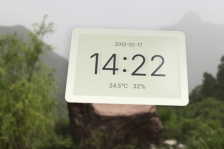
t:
14:22
